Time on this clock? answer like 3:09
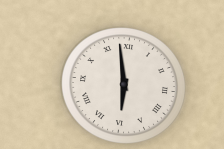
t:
5:58
